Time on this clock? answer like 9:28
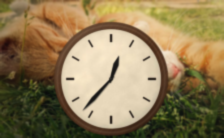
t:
12:37
